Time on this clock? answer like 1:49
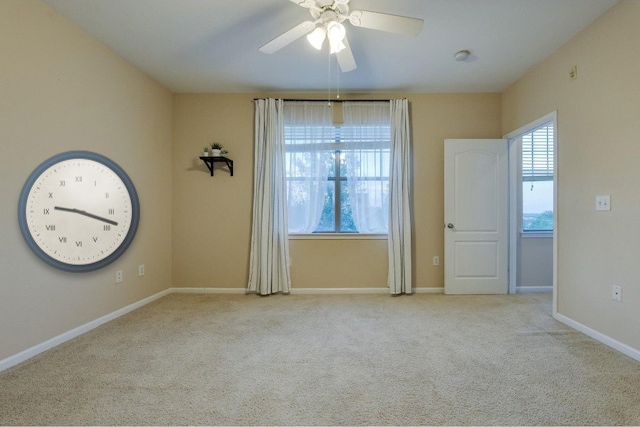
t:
9:18
